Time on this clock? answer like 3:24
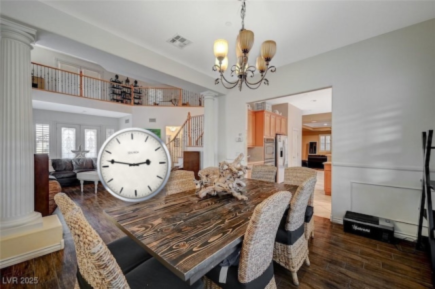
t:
2:47
